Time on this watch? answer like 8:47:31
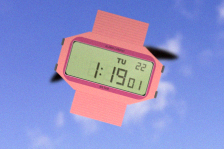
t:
1:19:01
